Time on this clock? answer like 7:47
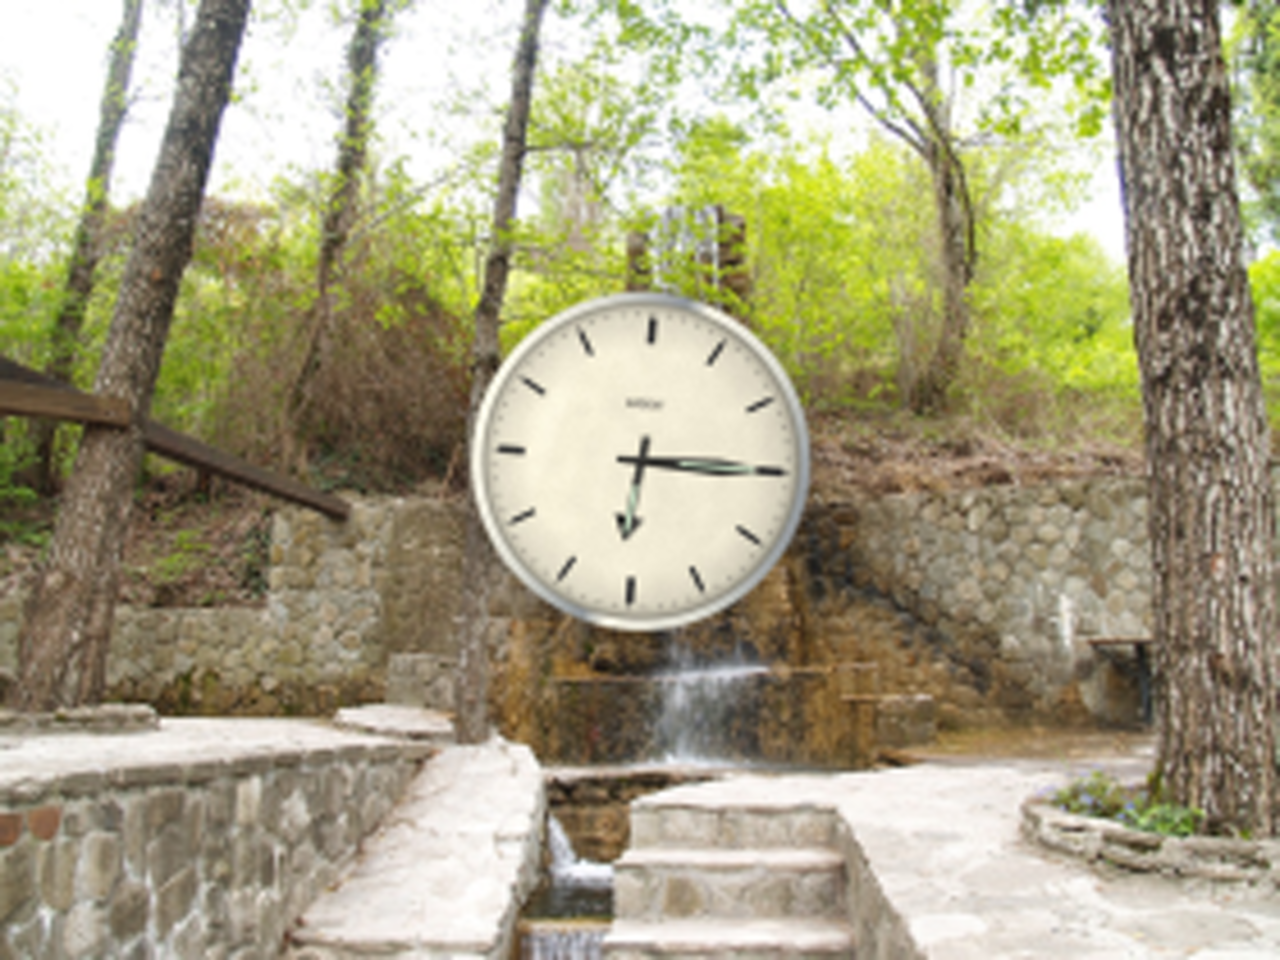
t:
6:15
